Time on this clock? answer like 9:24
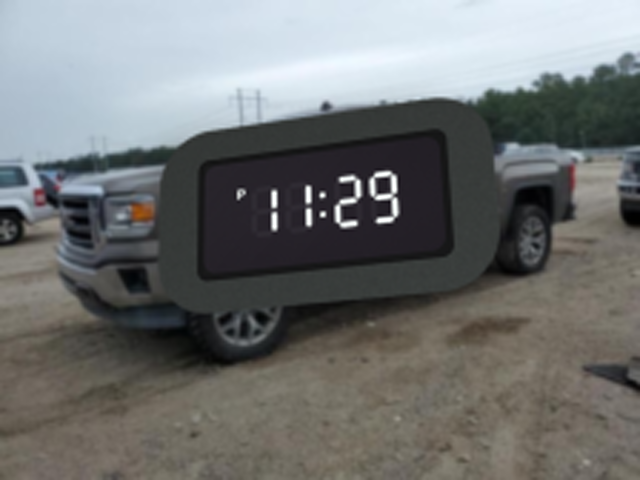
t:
11:29
